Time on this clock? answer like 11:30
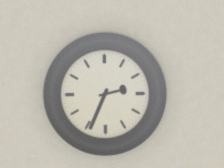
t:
2:34
